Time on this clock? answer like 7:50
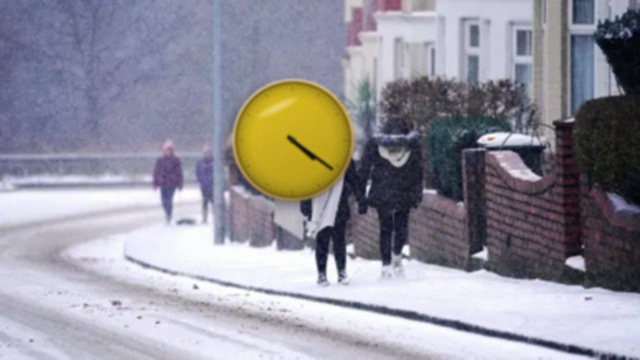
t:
4:21
